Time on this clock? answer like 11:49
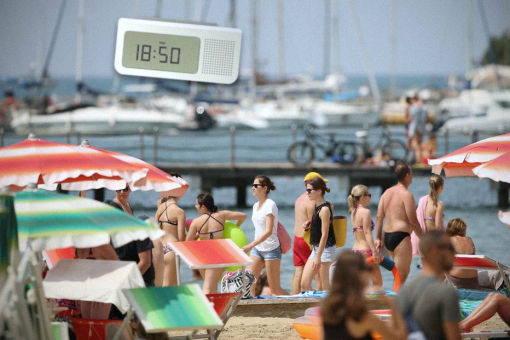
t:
18:50
